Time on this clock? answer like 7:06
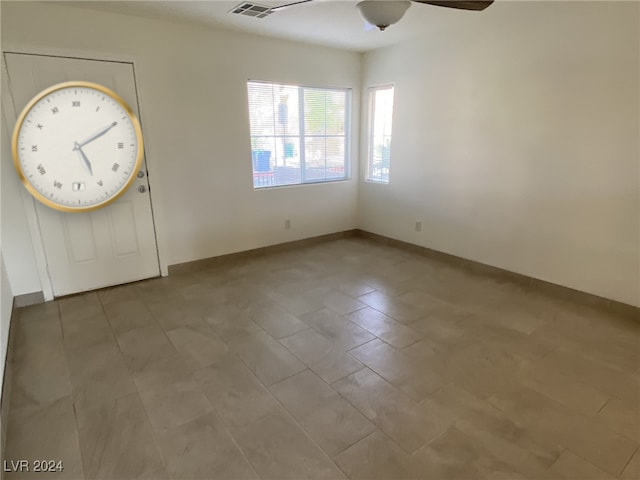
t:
5:10
